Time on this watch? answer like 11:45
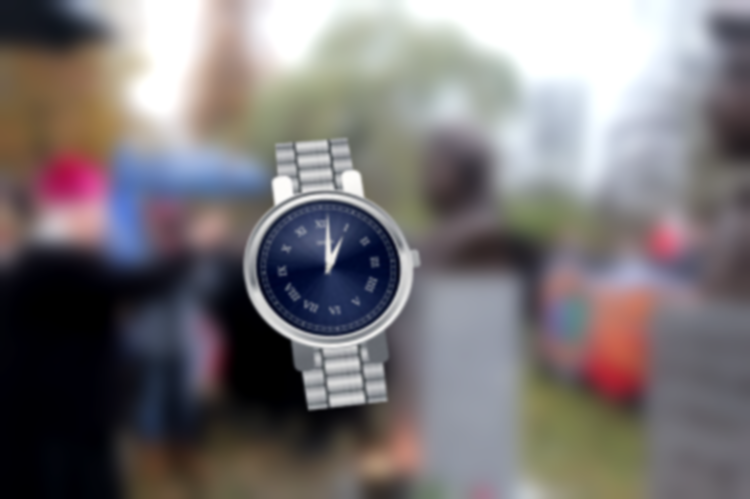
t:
1:01
